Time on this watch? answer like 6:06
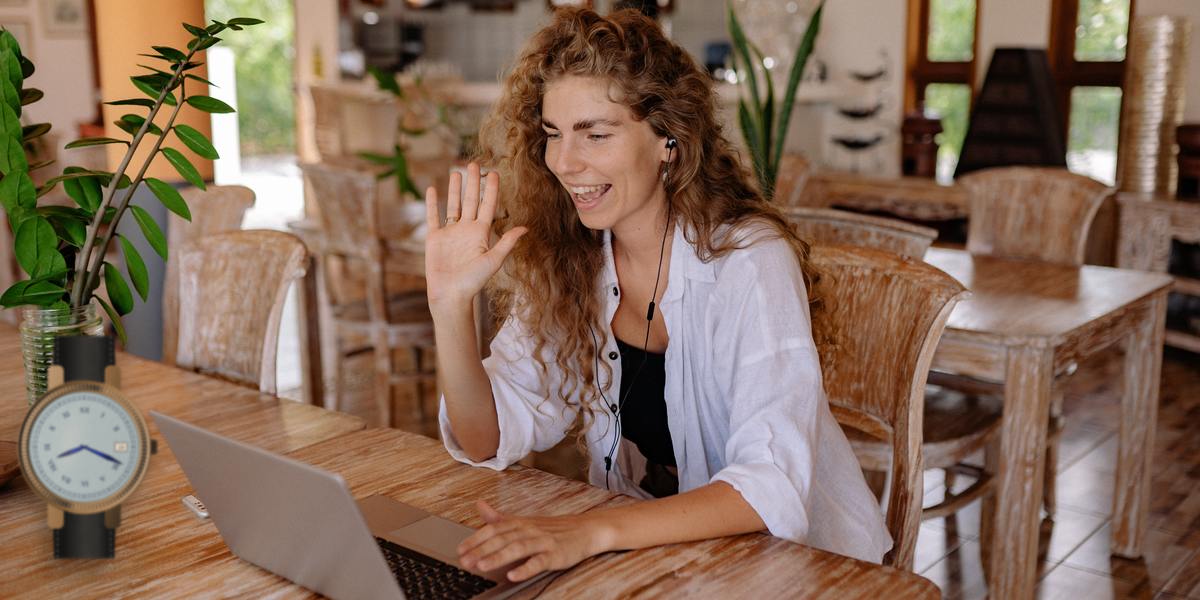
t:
8:19
